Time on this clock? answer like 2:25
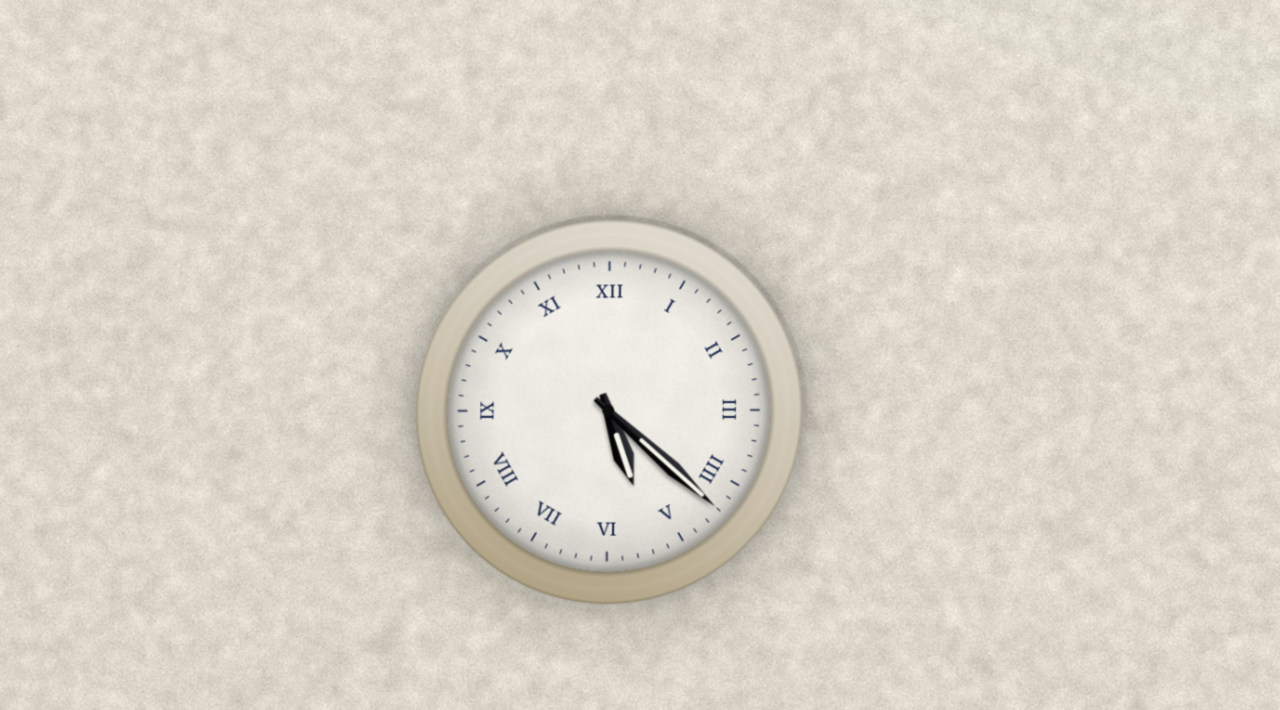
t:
5:22
